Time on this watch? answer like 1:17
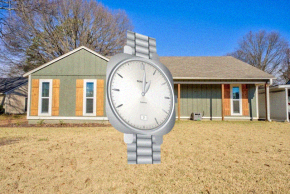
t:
1:01
